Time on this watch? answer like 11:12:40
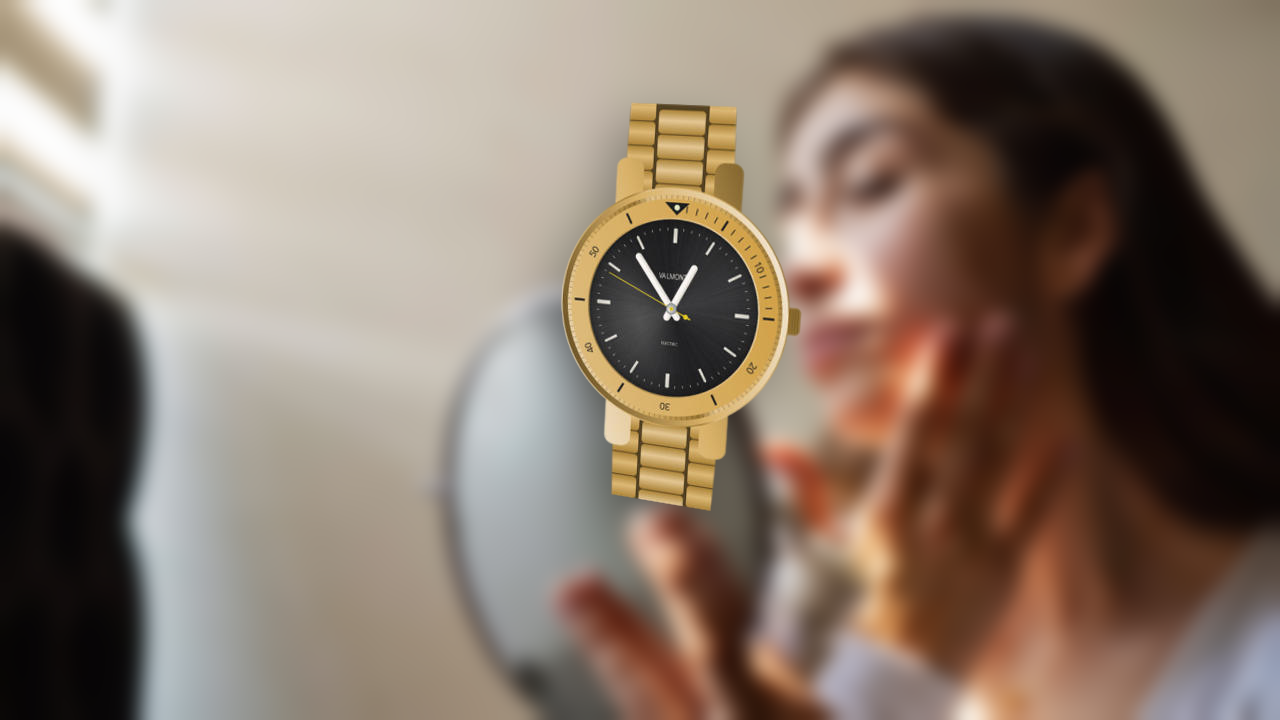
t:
12:53:49
